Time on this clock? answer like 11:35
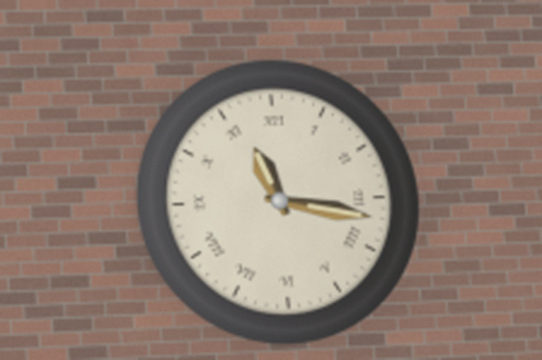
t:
11:17
